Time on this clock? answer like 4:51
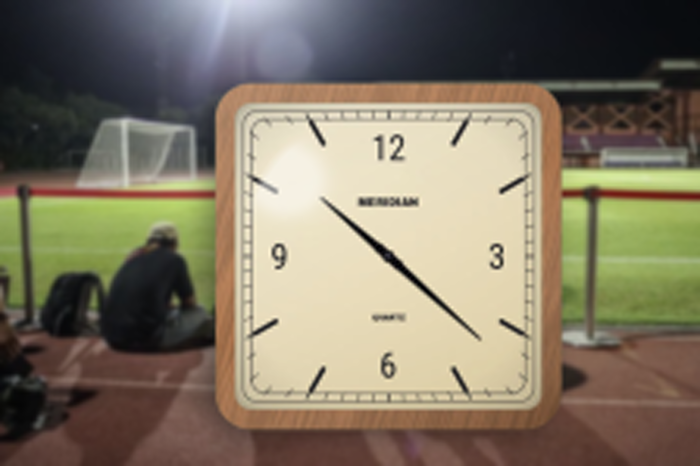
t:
10:22
